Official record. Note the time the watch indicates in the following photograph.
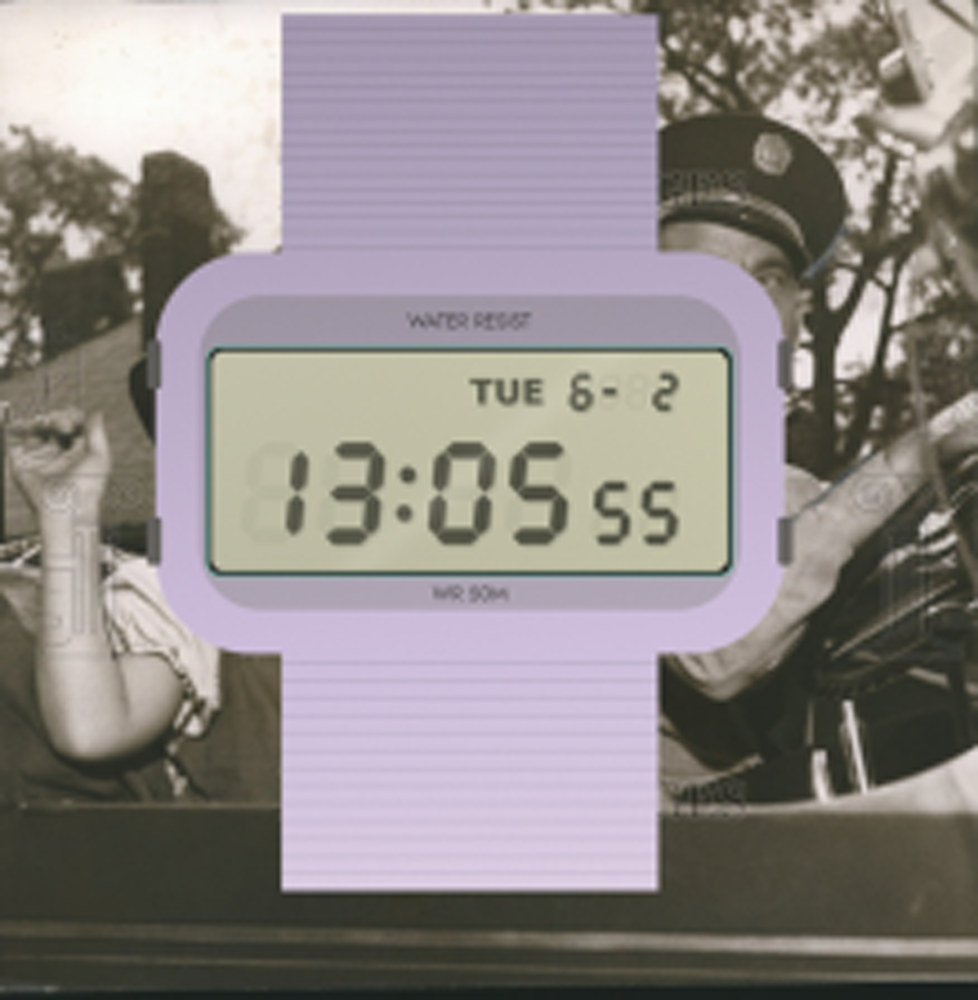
13:05:55
